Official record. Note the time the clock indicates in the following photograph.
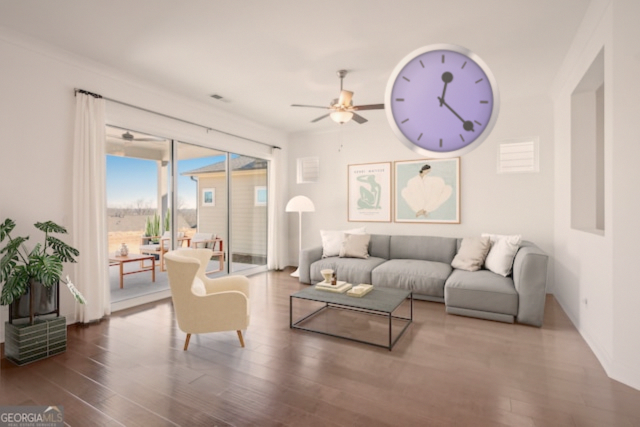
12:22
